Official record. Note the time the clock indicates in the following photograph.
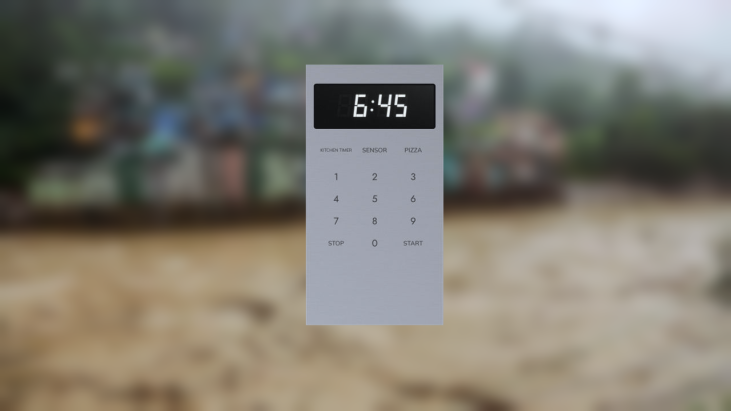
6:45
